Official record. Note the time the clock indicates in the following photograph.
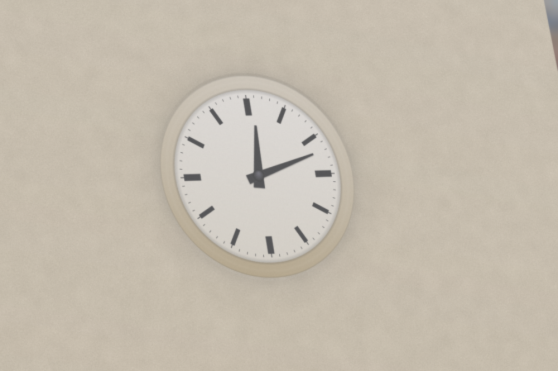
12:12
